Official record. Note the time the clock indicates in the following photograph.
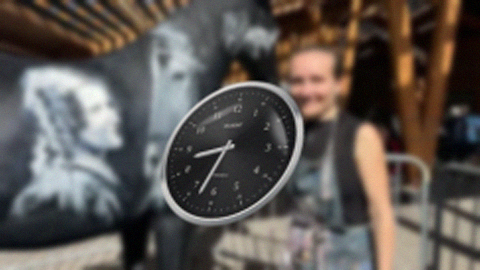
8:33
